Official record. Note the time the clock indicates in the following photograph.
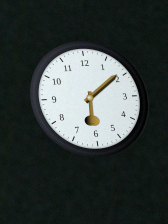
6:09
